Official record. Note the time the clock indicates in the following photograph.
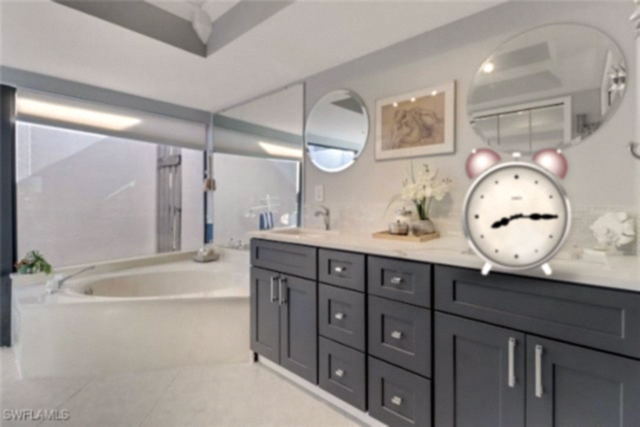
8:15
